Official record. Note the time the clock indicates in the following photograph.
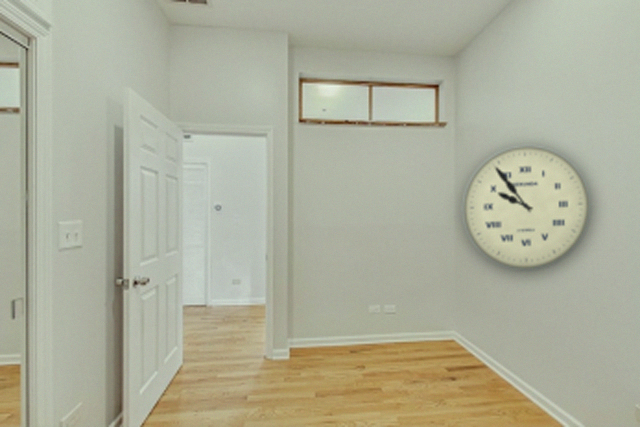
9:54
